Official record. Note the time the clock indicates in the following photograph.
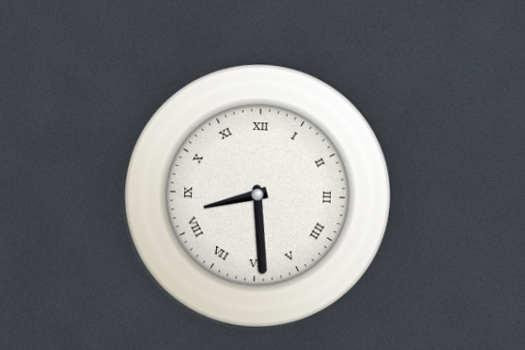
8:29
